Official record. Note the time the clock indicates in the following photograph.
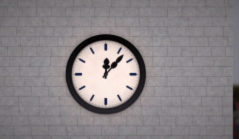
12:07
